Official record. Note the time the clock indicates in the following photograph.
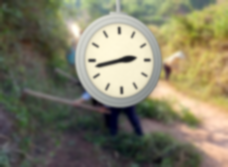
2:43
